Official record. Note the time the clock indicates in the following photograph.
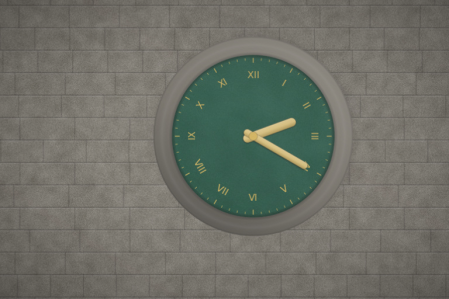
2:20
